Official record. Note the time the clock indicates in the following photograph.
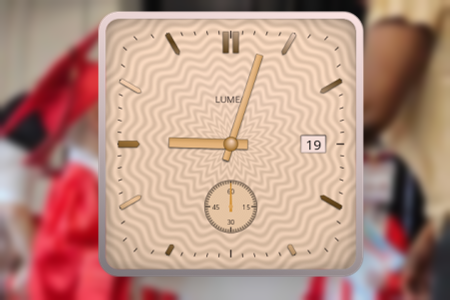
9:03
